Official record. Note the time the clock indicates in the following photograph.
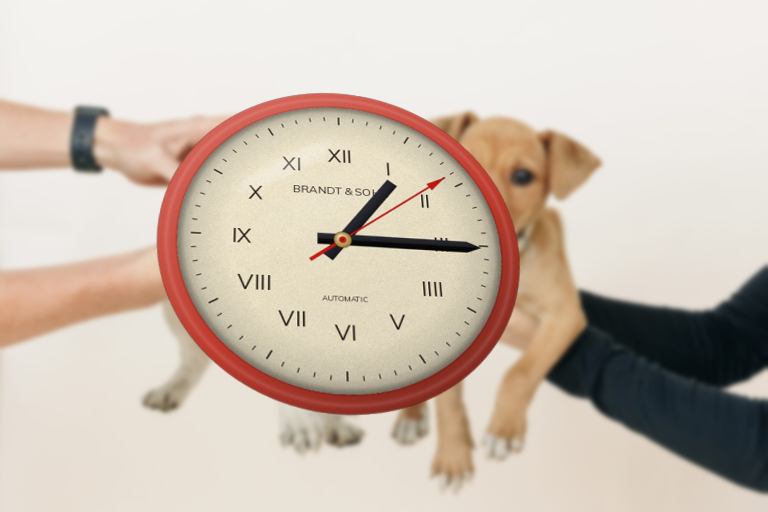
1:15:09
